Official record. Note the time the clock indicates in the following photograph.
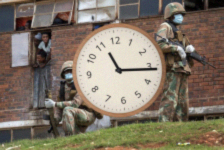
11:16
